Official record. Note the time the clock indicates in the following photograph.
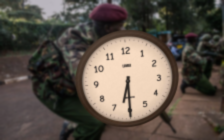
6:30
